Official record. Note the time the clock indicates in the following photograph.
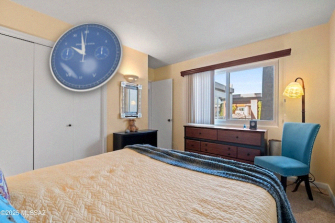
9:58
